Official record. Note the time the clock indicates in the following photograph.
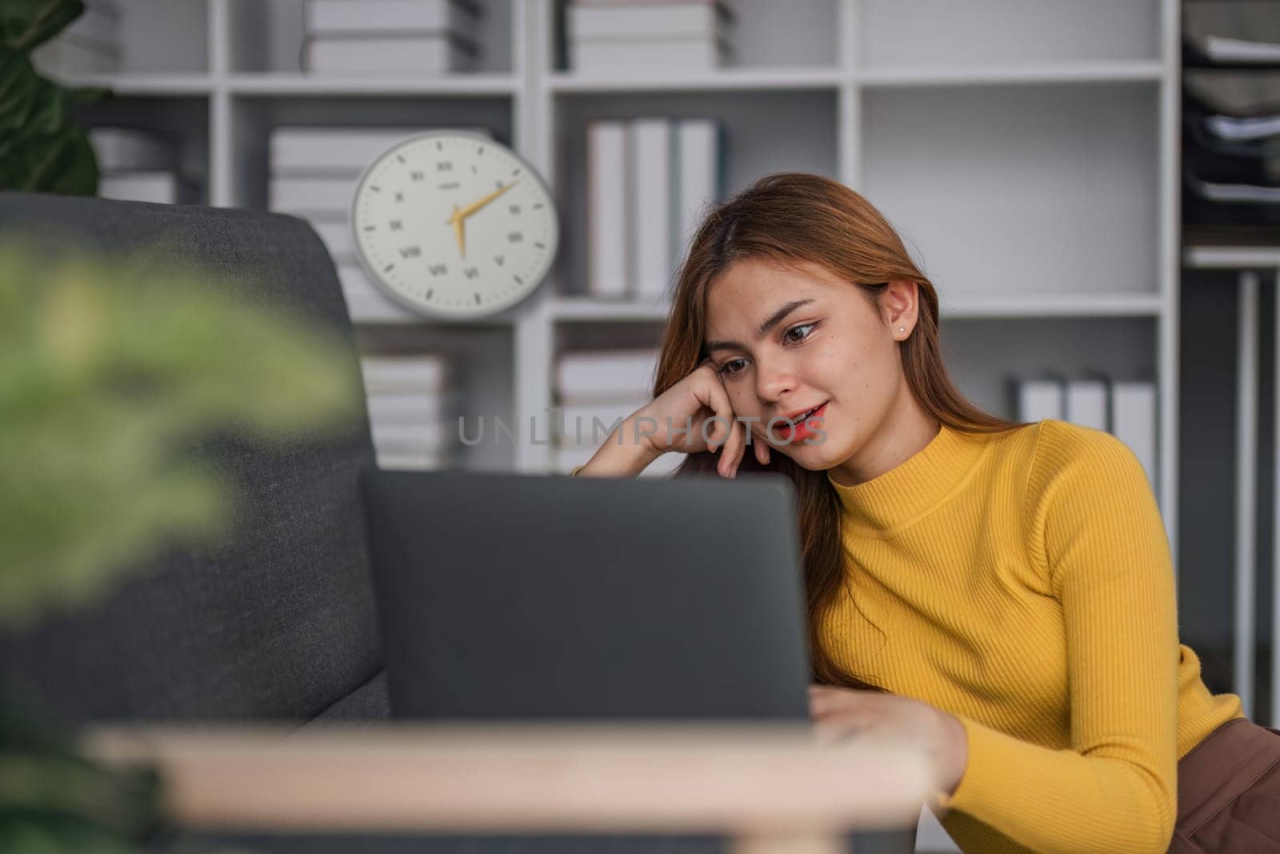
6:11
